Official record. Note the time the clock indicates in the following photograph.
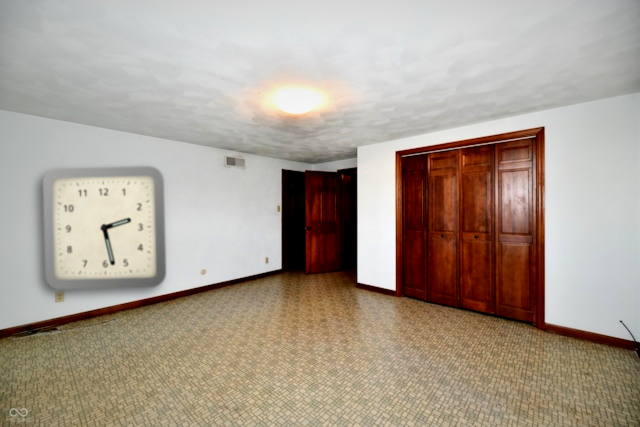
2:28
